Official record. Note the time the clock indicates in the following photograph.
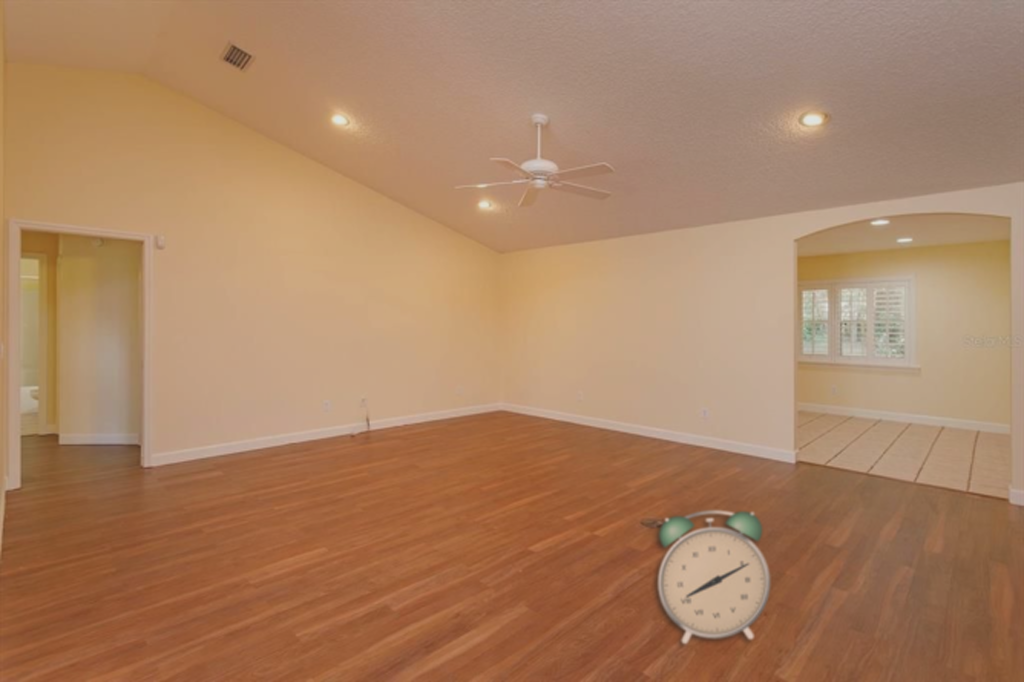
8:11
